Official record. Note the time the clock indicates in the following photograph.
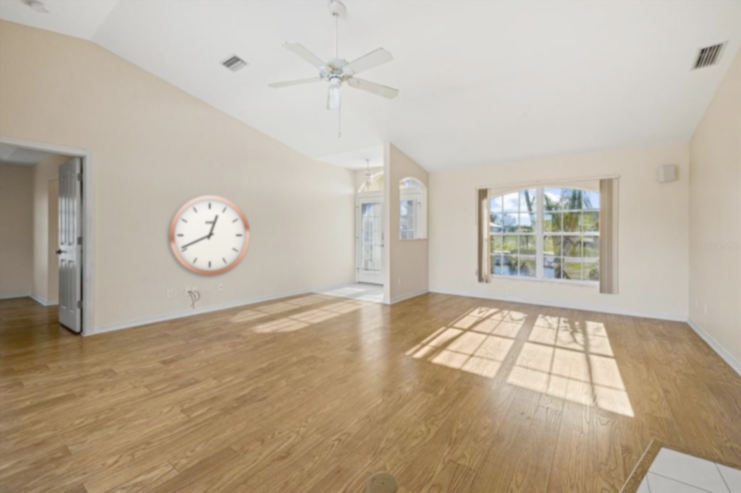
12:41
